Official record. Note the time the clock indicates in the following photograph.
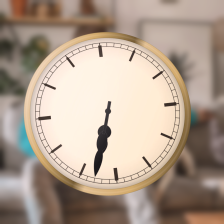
6:33
